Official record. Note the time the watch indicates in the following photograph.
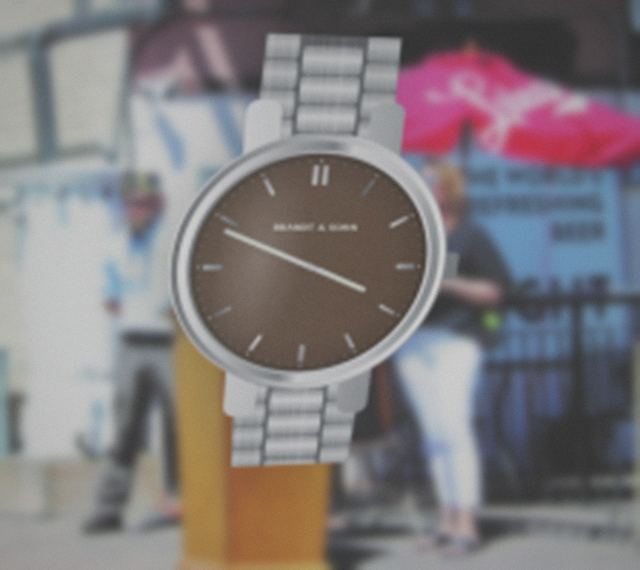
3:49
